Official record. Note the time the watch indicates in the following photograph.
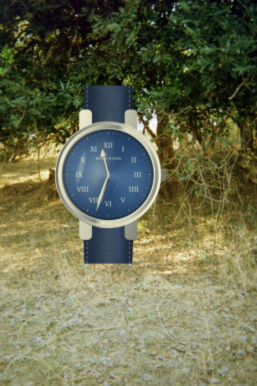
11:33
